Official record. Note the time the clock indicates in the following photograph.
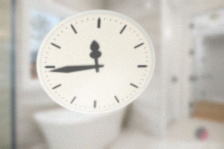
11:44
